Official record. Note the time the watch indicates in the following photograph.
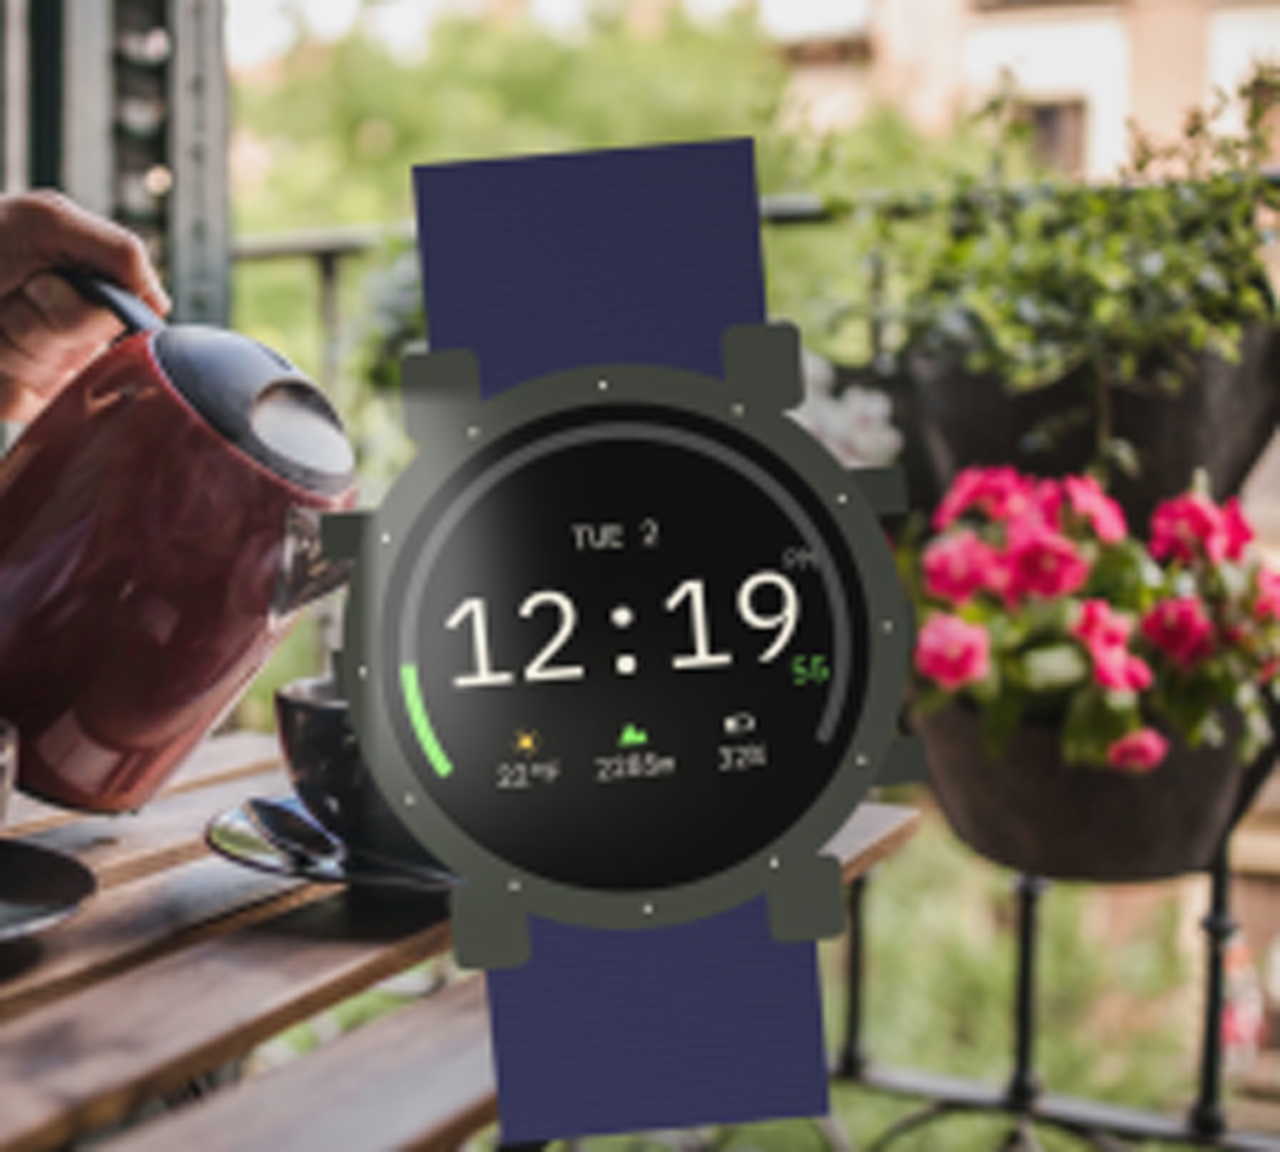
12:19
